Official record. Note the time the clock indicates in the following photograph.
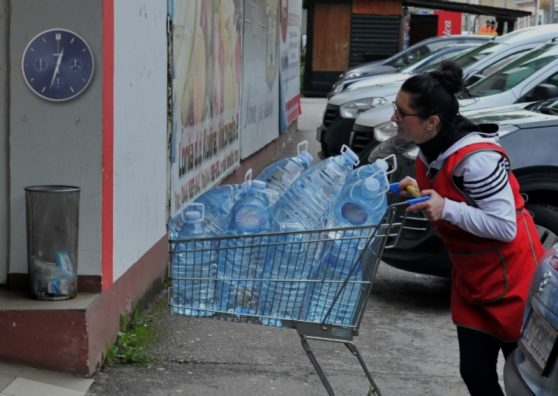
12:33
